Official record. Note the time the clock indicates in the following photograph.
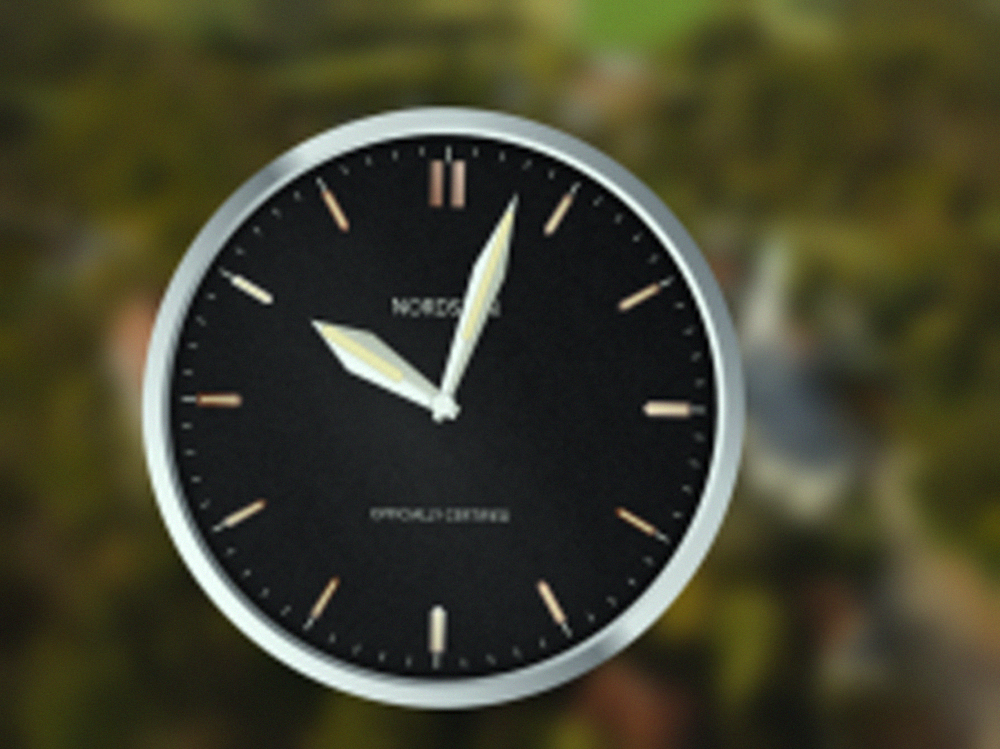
10:03
